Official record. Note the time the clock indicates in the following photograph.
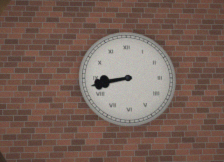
8:43
